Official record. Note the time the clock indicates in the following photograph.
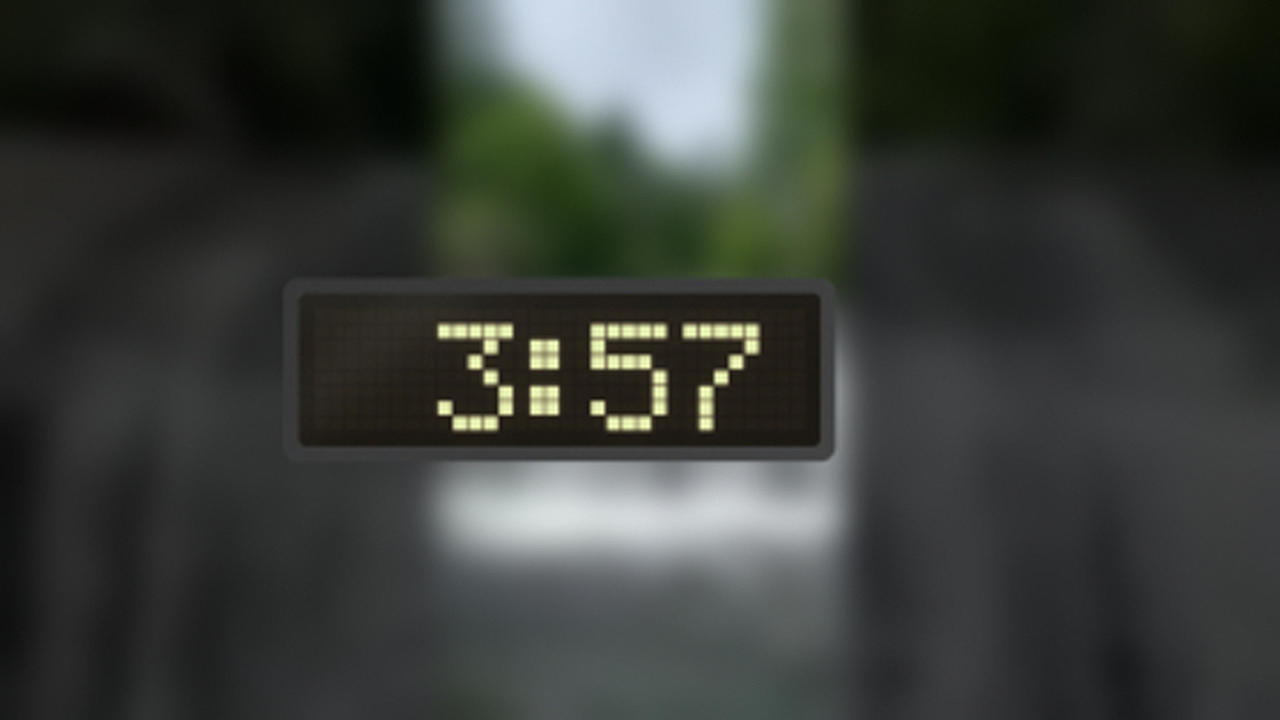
3:57
